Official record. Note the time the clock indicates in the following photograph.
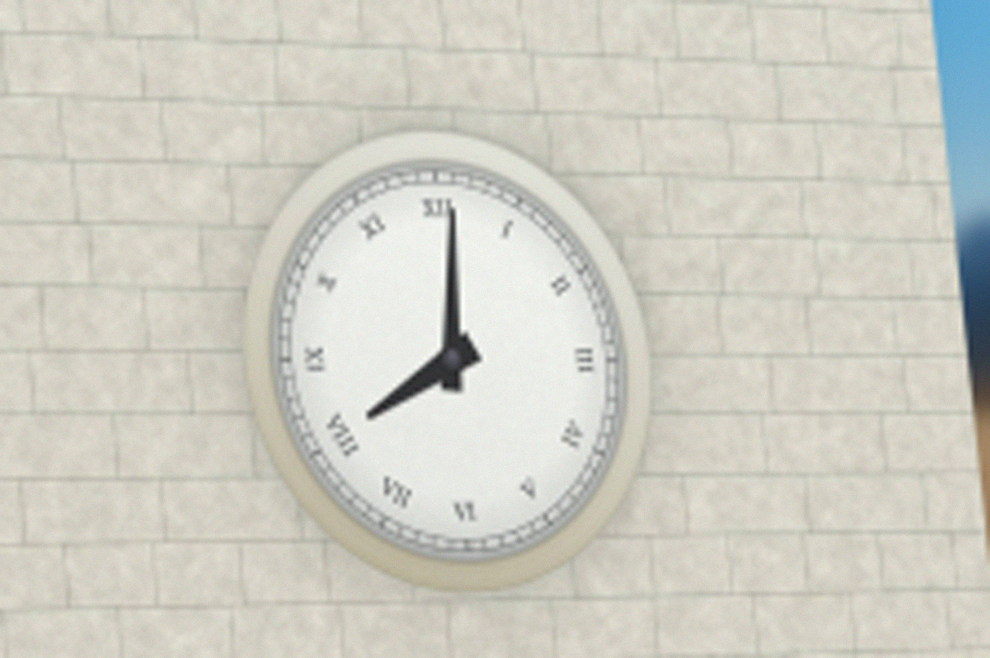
8:01
